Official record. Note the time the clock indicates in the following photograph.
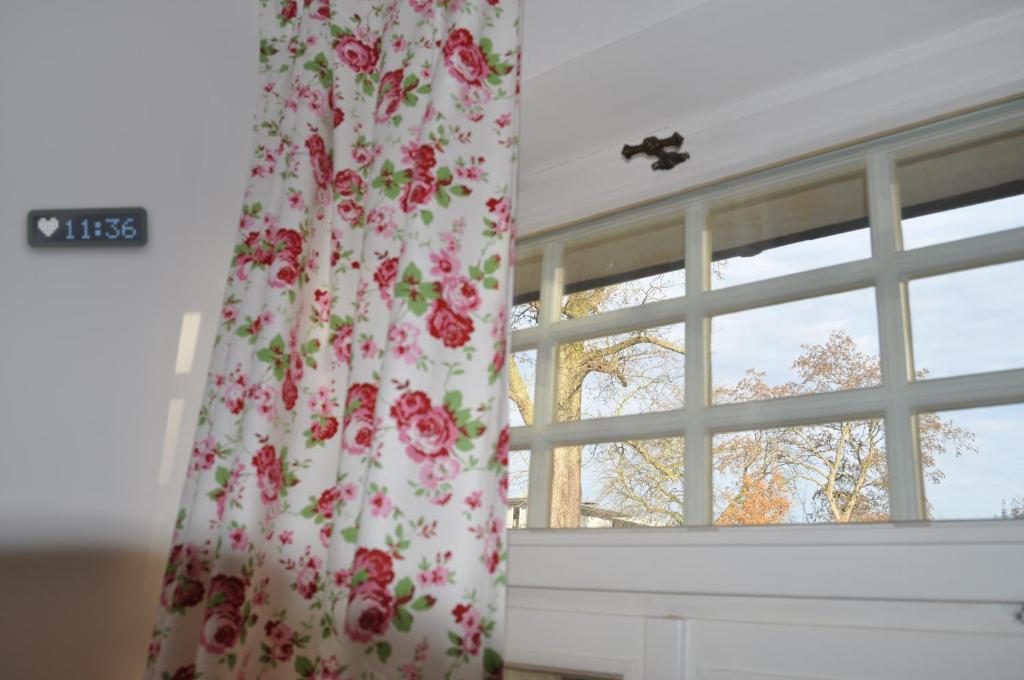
11:36
